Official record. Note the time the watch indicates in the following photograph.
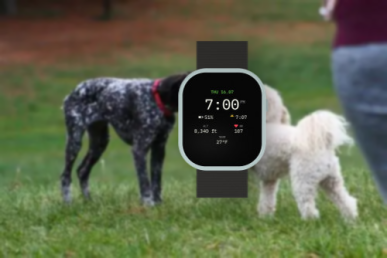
7:00
